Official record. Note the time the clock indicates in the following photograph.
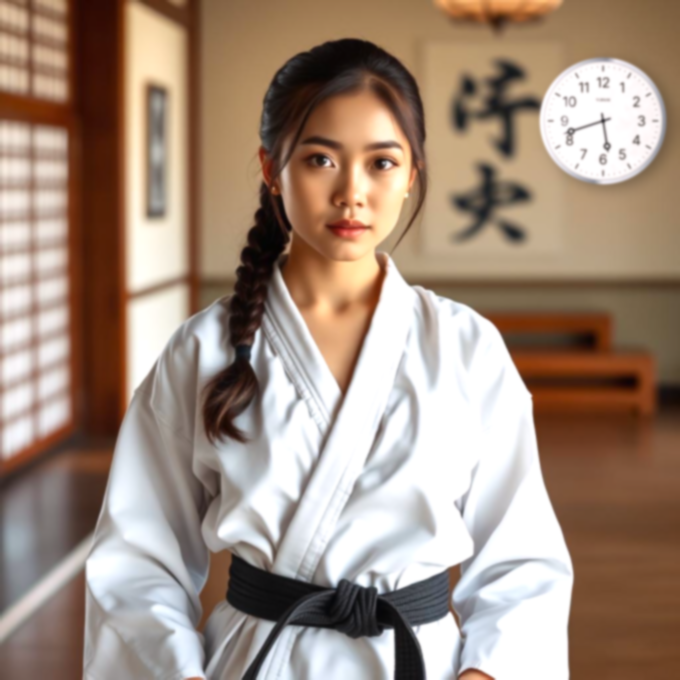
5:42
